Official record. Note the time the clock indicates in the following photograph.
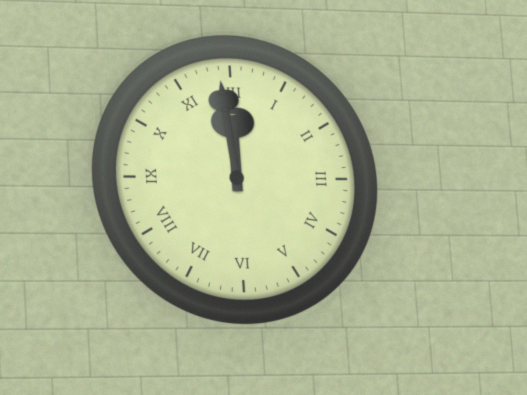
11:59
